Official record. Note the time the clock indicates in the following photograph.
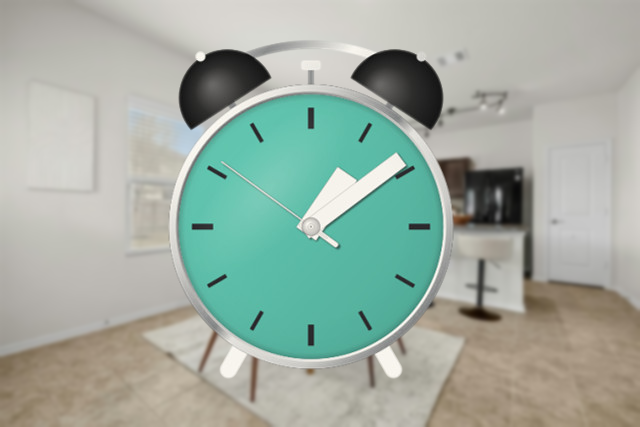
1:08:51
